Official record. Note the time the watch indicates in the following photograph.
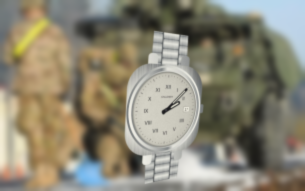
2:08
